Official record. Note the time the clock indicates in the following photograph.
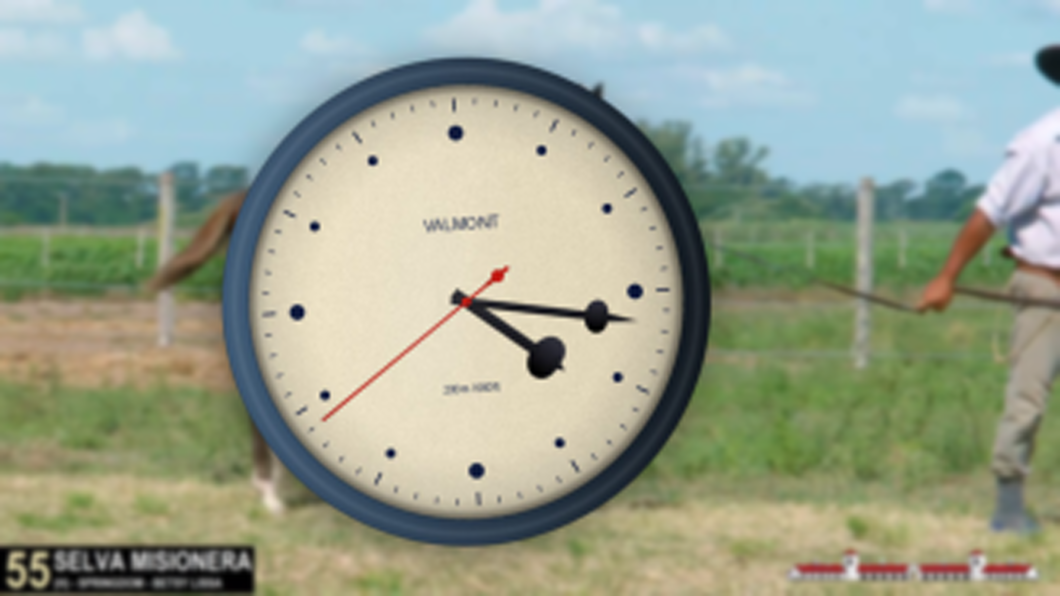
4:16:39
